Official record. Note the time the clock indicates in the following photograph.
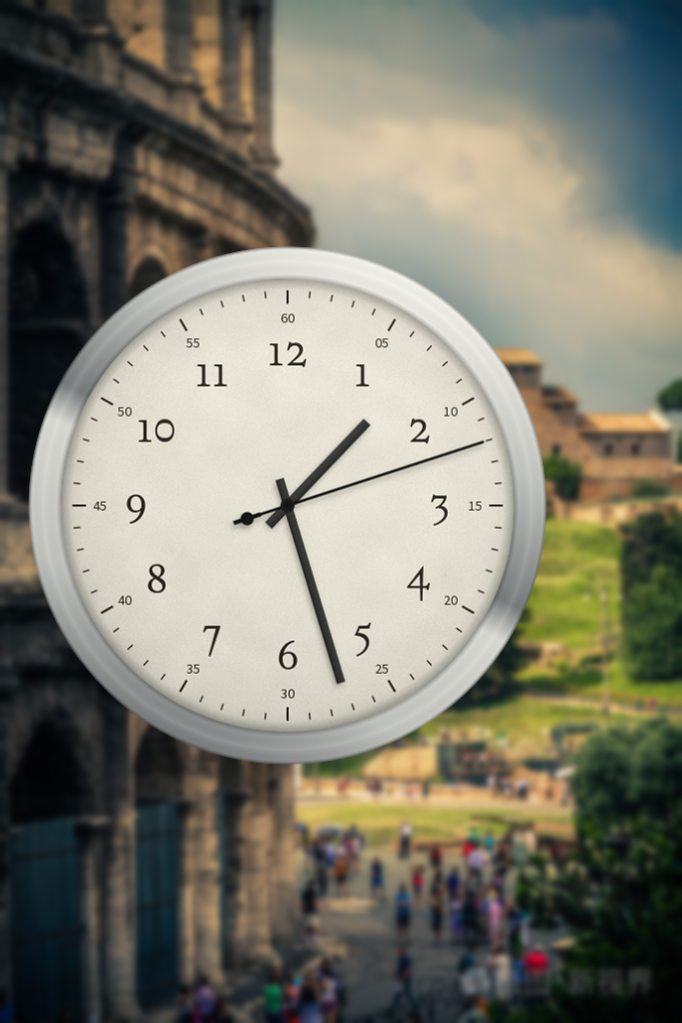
1:27:12
